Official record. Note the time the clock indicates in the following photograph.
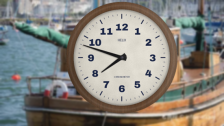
7:48
